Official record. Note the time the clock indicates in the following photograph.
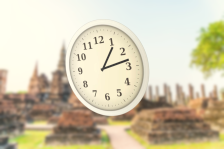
1:13
